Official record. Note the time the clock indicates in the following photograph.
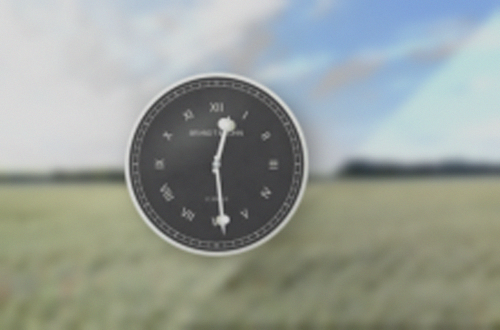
12:29
